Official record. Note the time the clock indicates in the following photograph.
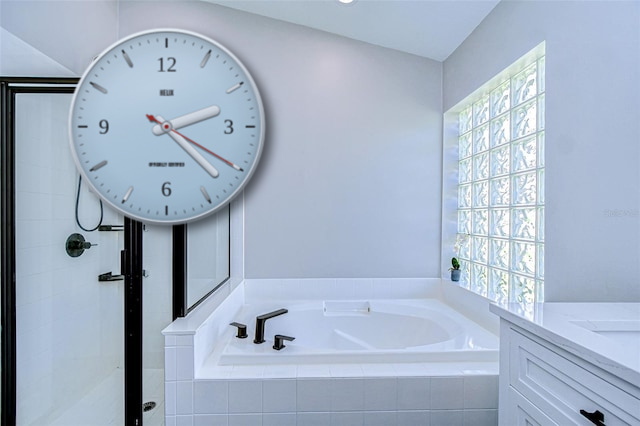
2:22:20
